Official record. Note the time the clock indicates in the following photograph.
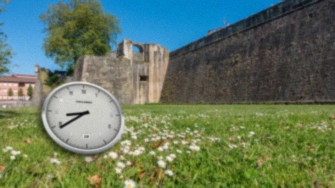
8:39
